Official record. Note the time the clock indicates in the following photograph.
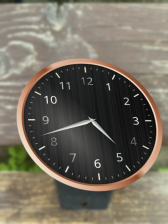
4:42
